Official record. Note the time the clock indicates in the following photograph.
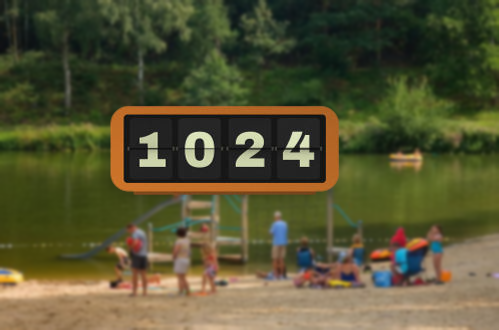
10:24
